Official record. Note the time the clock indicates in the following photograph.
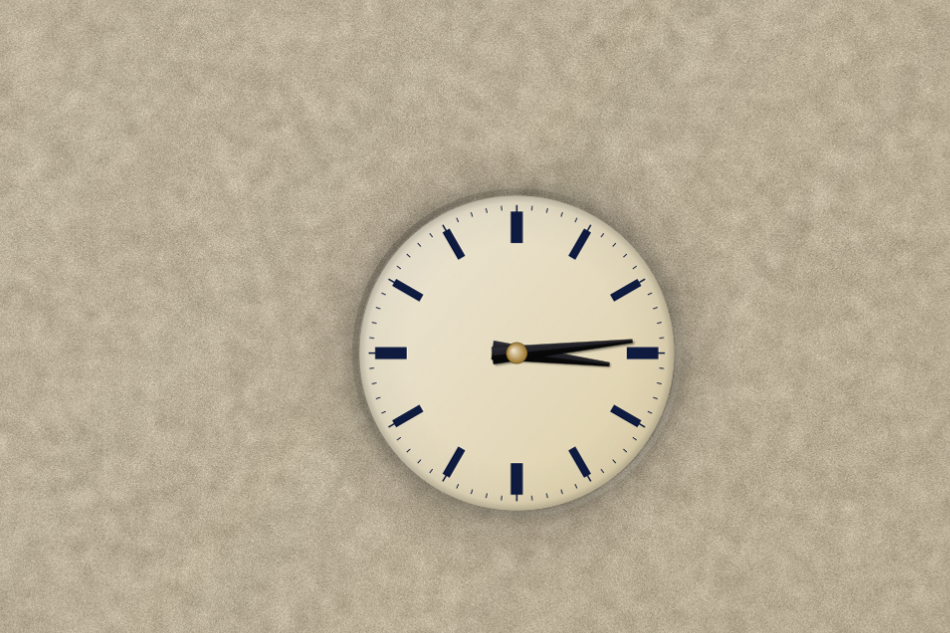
3:14
